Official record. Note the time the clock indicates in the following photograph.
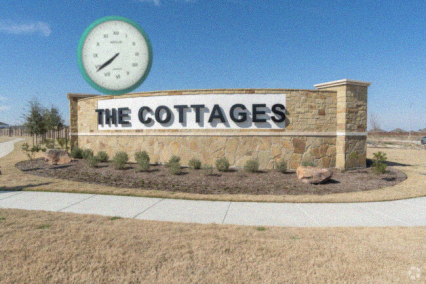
7:39
